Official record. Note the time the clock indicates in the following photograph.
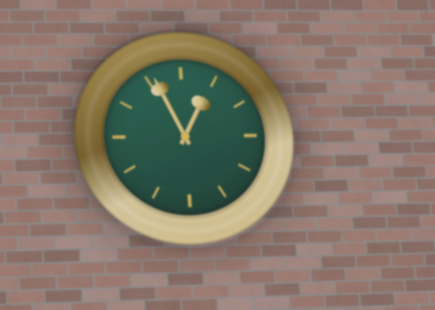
12:56
